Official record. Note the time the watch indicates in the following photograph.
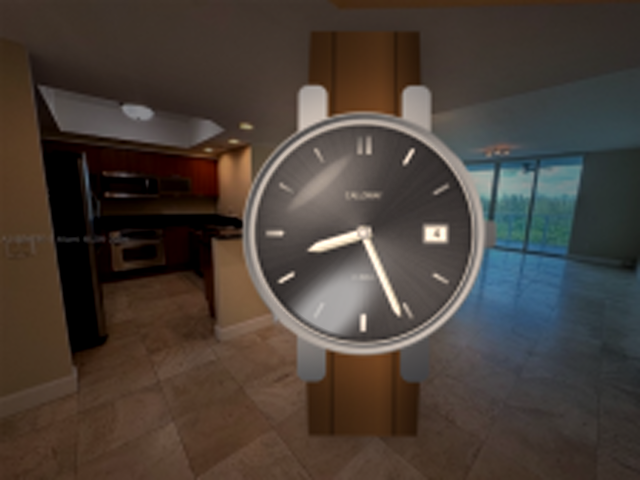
8:26
